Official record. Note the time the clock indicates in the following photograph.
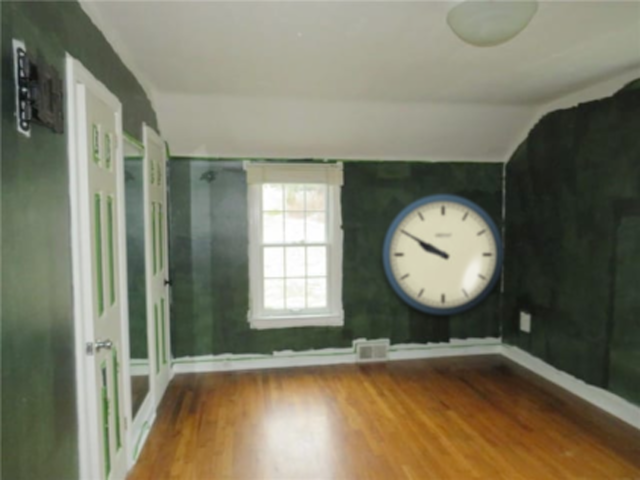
9:50
